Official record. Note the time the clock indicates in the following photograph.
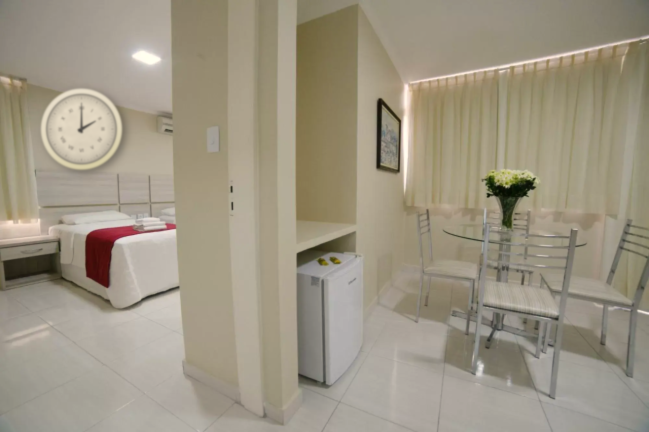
2:00
